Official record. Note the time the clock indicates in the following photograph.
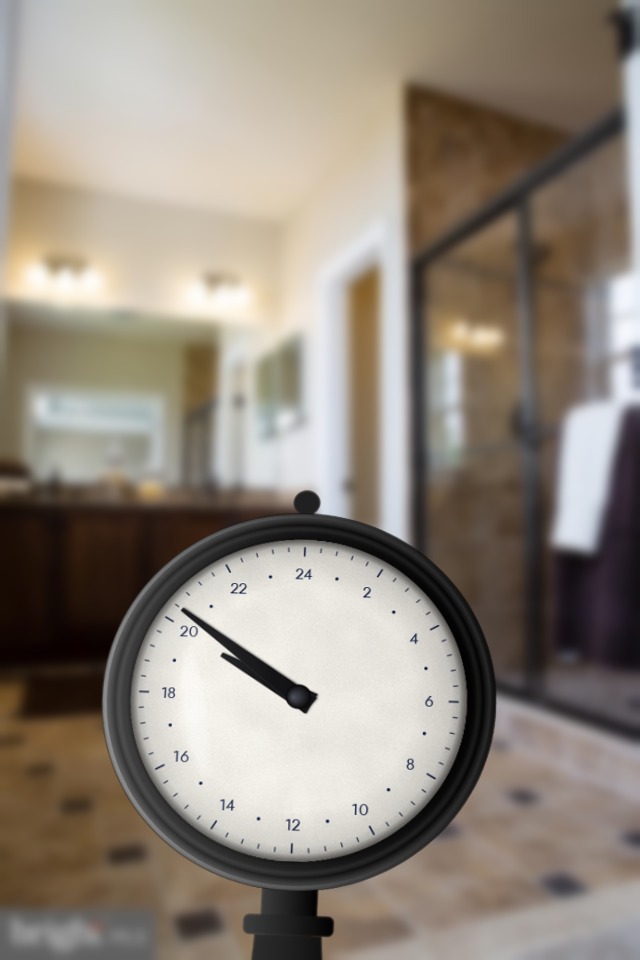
19:51
